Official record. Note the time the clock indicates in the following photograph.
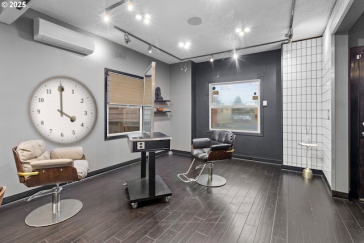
4:00
